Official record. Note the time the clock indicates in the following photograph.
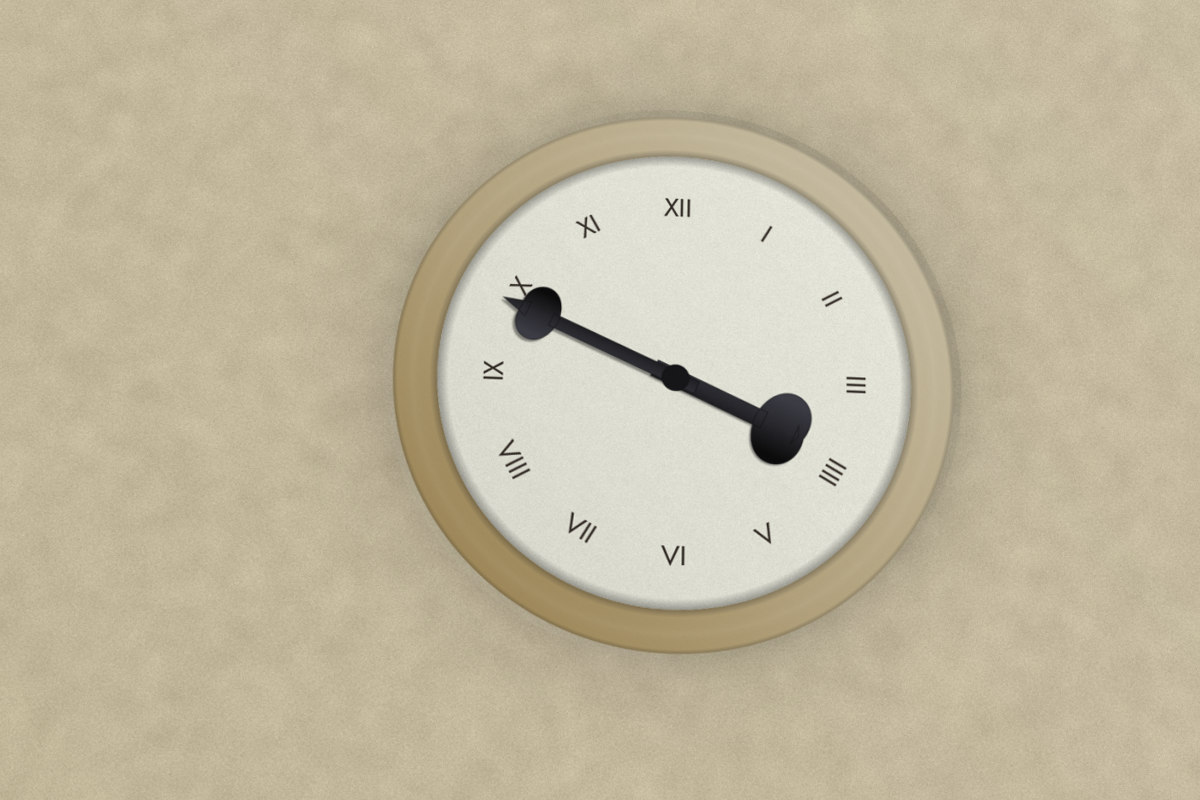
3:49
